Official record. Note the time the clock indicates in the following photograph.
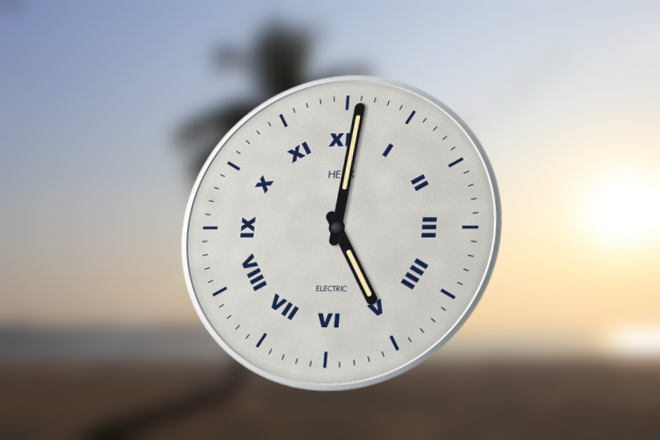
5:01
